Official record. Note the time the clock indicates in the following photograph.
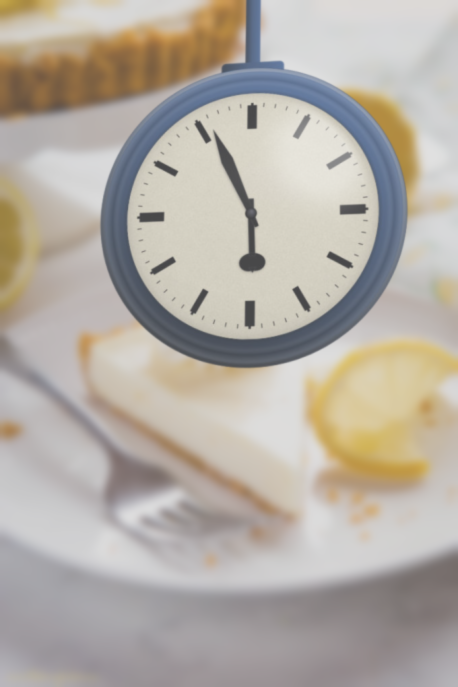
5:56
